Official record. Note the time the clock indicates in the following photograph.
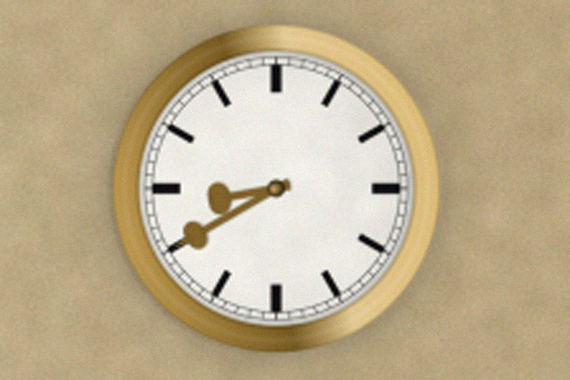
8:40
